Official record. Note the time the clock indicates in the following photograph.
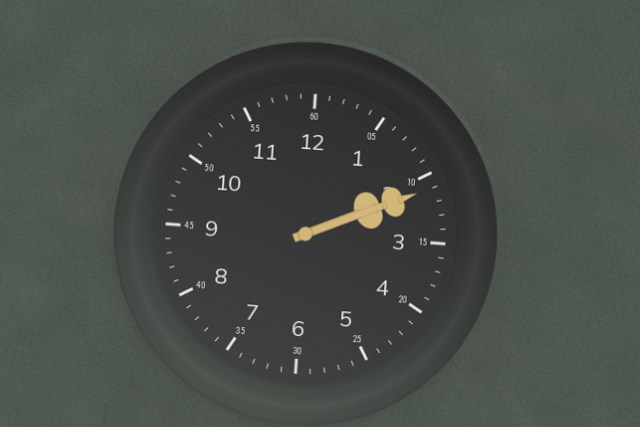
2:11
